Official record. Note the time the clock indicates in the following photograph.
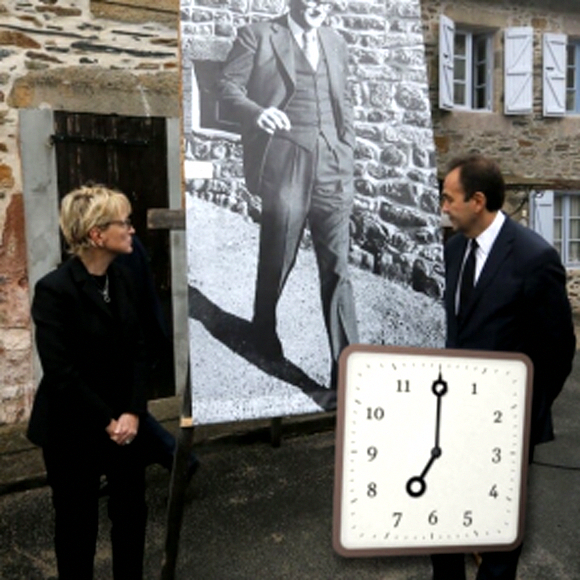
7:00
